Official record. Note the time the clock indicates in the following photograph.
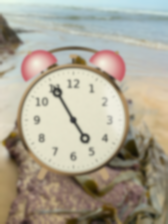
4:55
